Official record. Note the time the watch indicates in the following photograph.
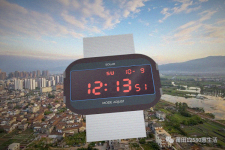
12:13:51
